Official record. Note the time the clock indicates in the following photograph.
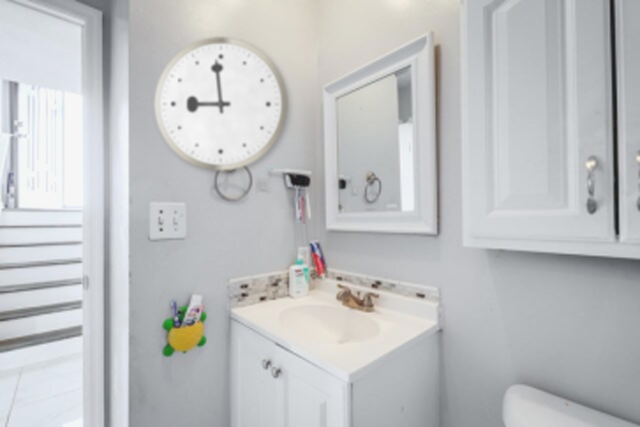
8:59
